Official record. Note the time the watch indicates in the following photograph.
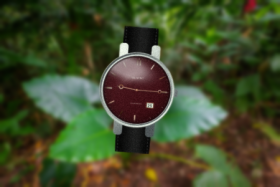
9:15
